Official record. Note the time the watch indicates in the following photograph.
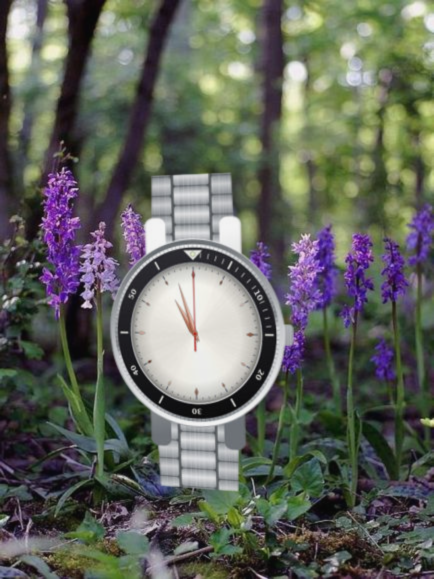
10:57:00
